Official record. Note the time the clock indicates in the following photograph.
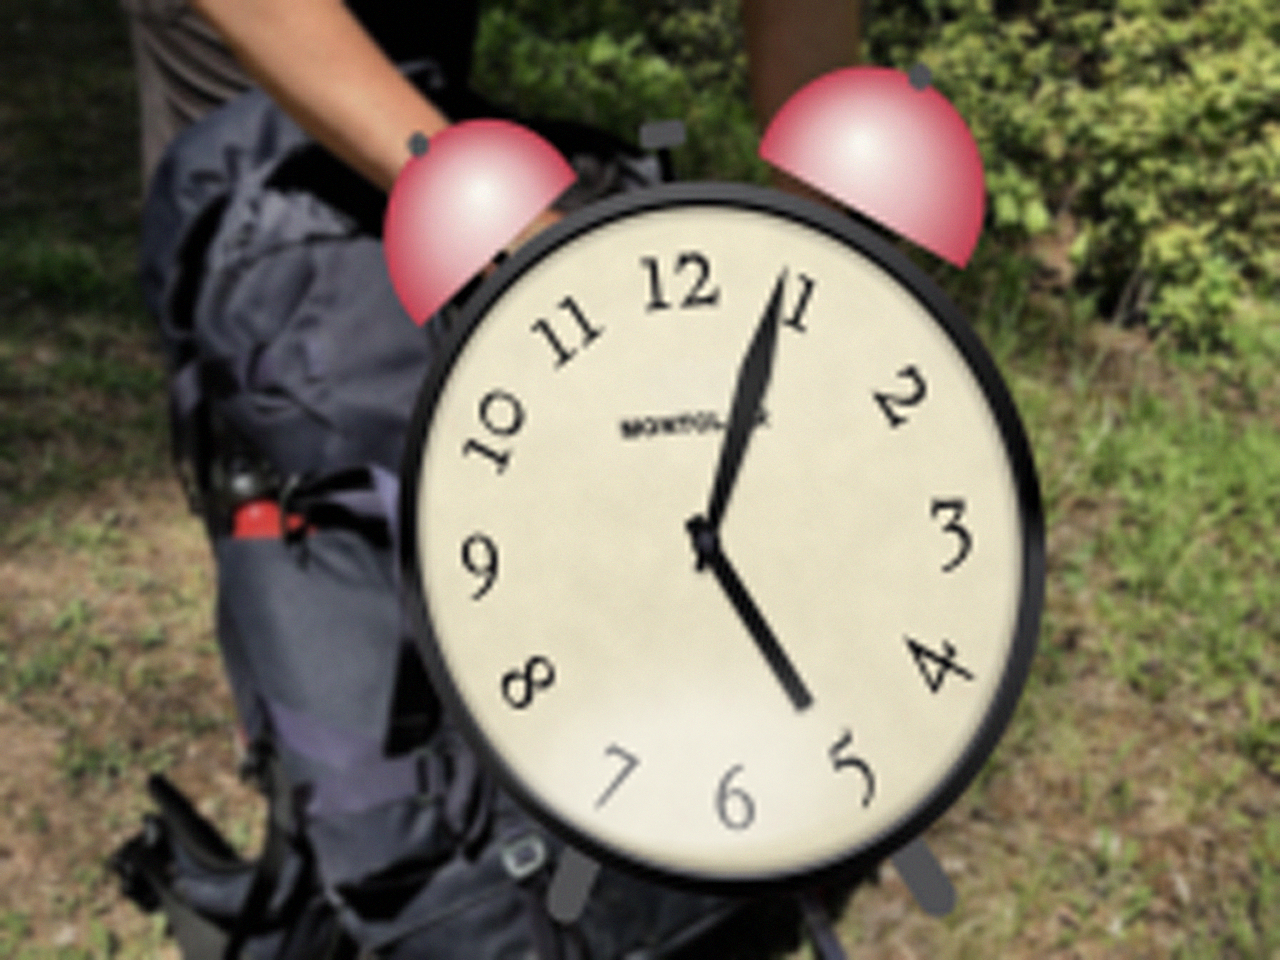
5:04
